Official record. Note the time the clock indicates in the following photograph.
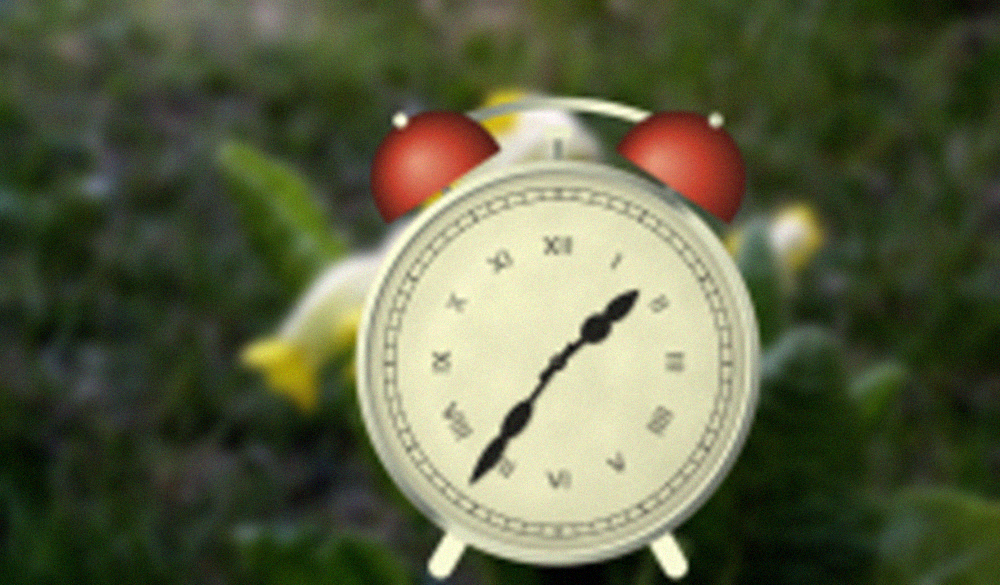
1:36
